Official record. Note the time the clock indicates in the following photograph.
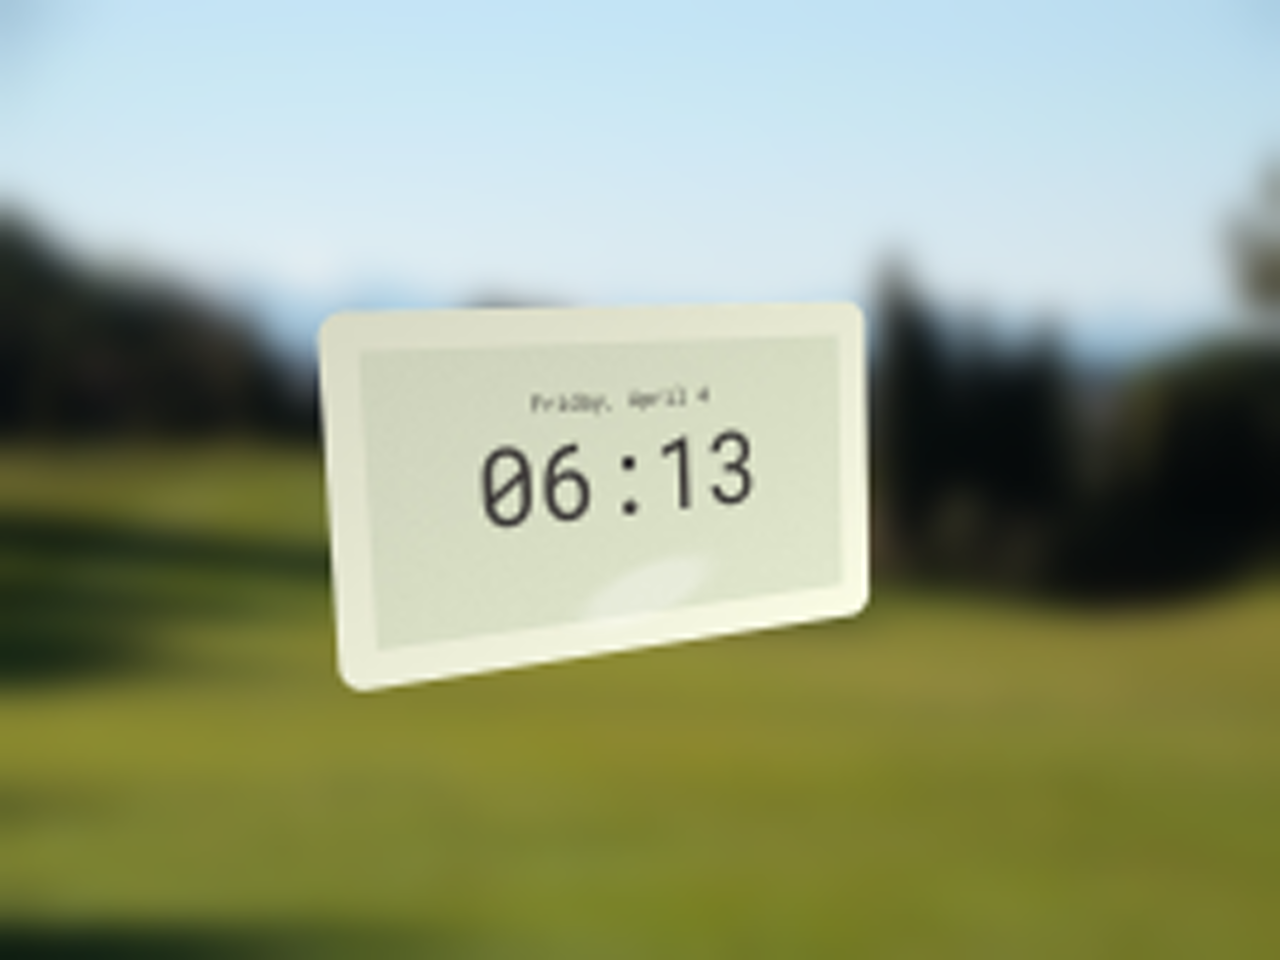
6:13
